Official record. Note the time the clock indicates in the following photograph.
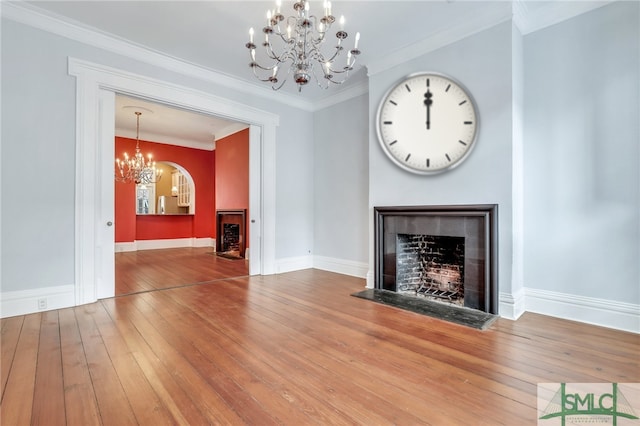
12:00
